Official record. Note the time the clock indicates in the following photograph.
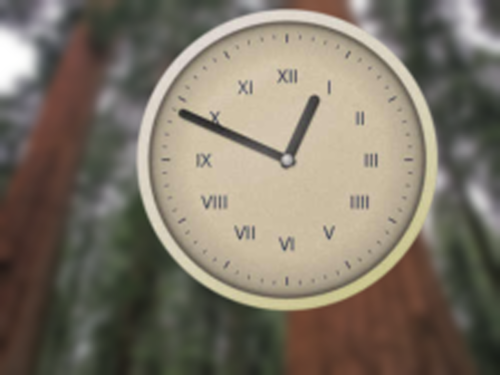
12:49
